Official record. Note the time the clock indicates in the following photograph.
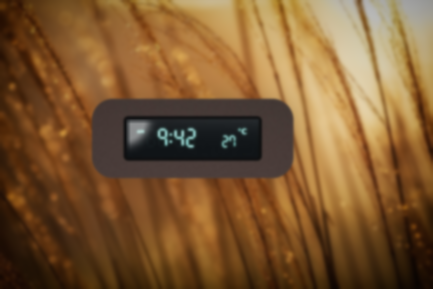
9:42
